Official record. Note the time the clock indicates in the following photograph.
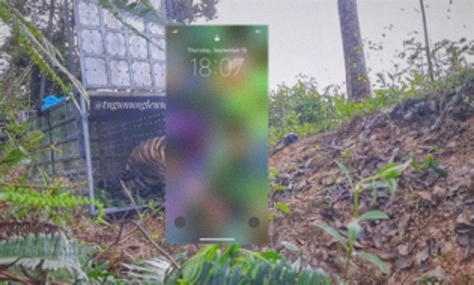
18:07
